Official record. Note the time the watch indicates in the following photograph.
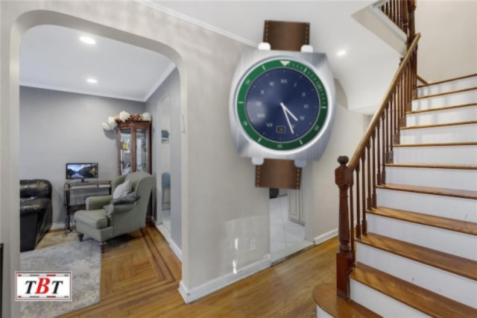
4:26
